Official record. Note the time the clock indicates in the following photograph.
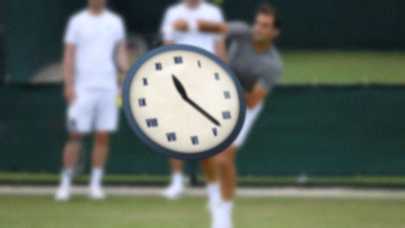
11:23
